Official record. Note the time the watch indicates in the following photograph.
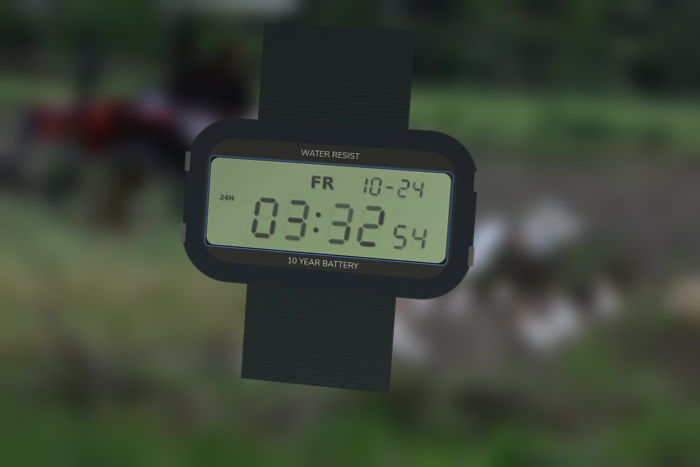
3:32:54
